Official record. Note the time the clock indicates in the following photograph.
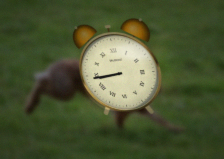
8:44
